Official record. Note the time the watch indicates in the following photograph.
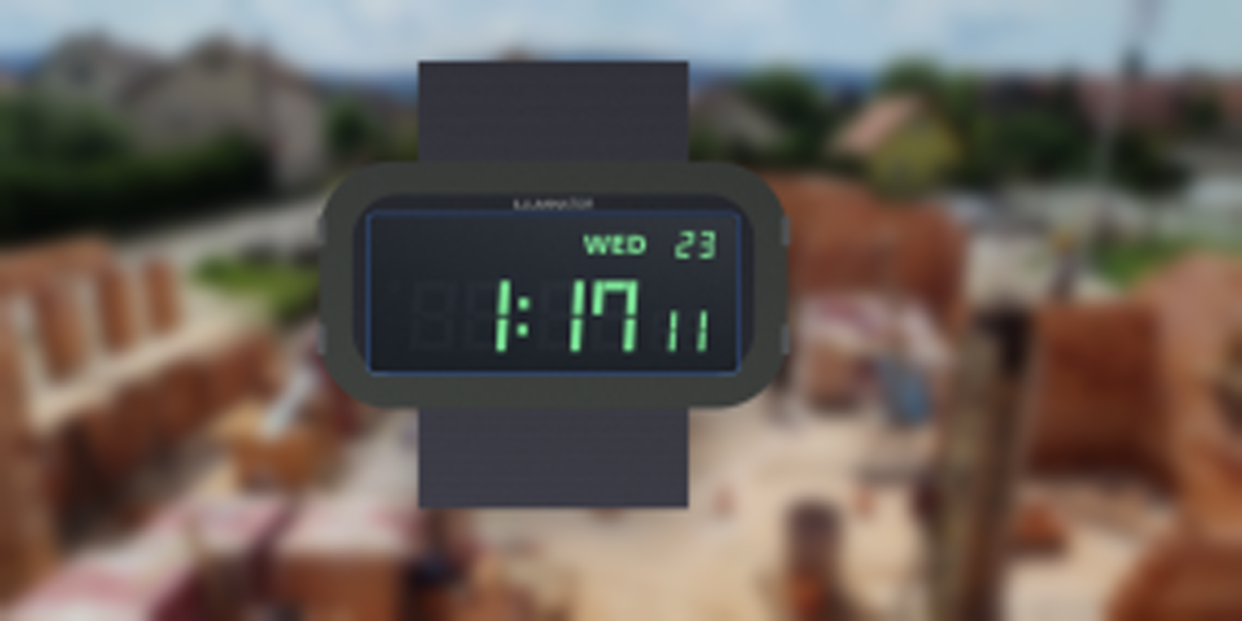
1:17:11
